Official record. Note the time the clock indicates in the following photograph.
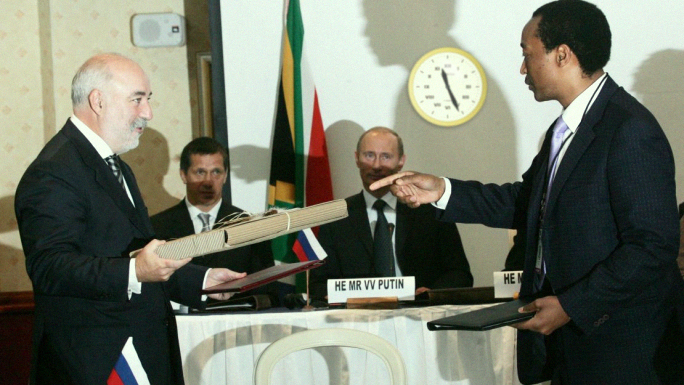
11:26
